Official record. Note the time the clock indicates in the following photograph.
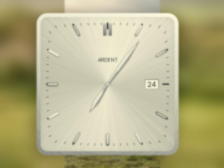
7:06
